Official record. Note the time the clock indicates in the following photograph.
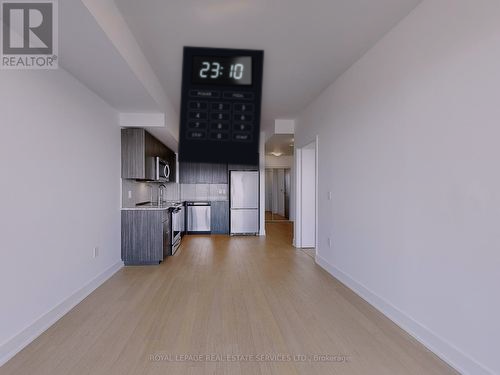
23:10
